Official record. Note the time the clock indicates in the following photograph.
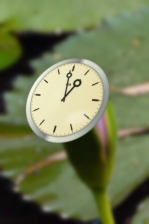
12:59
